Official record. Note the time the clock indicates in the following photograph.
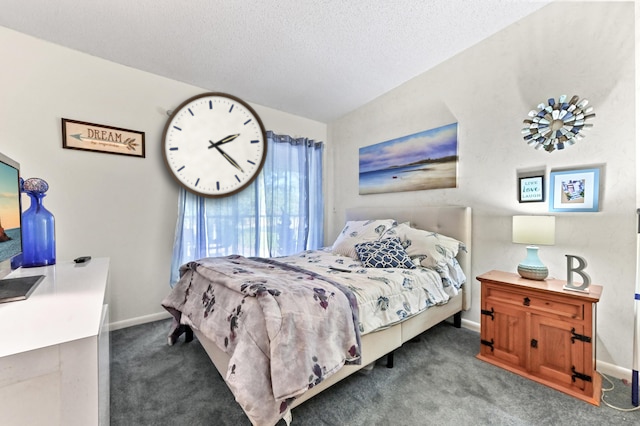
2:23
